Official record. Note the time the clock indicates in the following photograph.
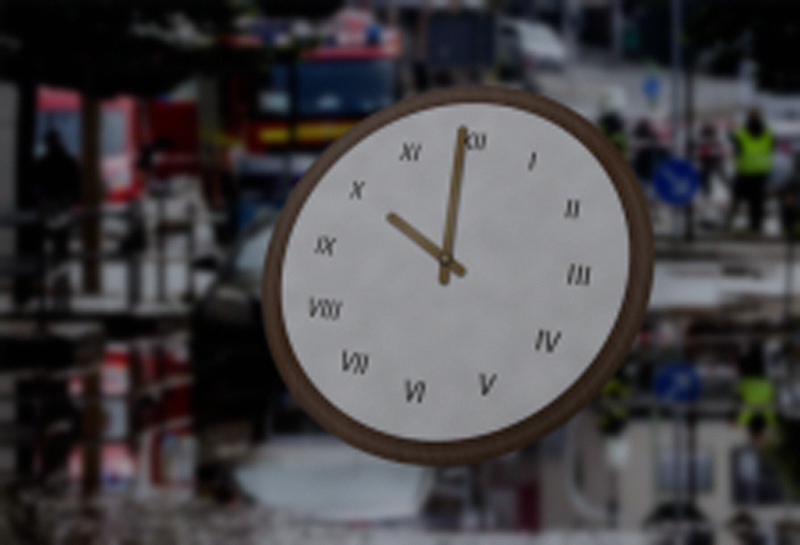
9:59
